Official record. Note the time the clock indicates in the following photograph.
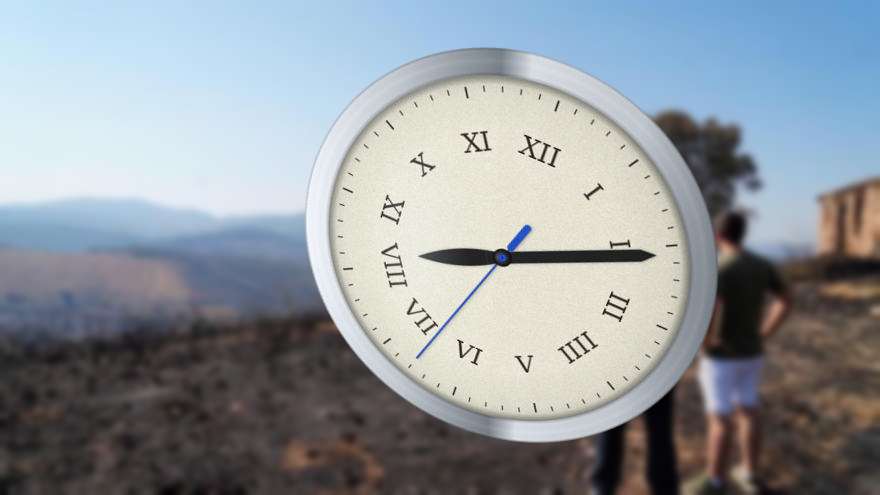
8:10:33
